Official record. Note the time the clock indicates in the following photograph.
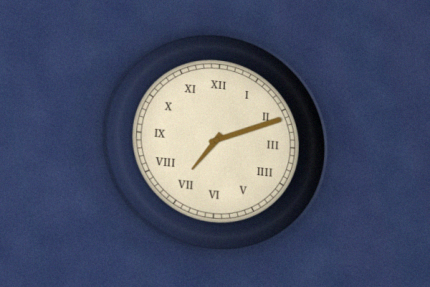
7:11
